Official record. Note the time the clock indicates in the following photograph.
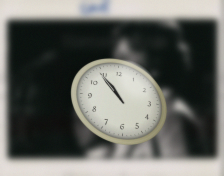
10:54
